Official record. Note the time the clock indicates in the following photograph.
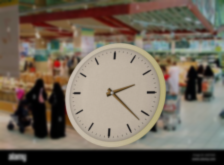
2:22
